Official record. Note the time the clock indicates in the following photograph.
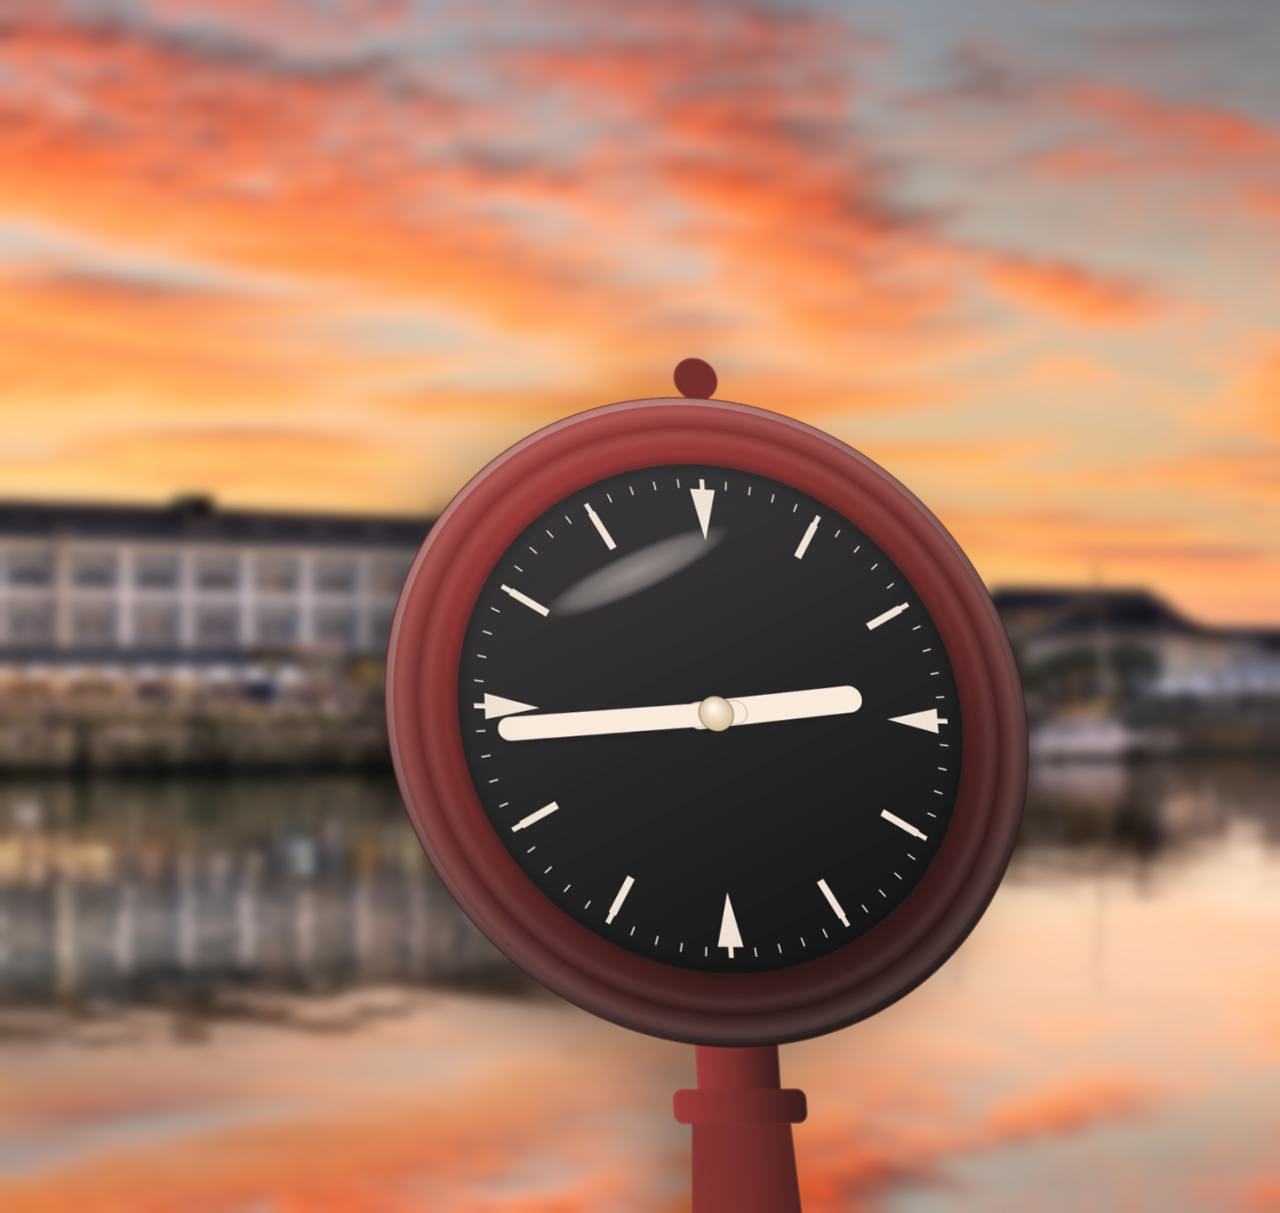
2:44
